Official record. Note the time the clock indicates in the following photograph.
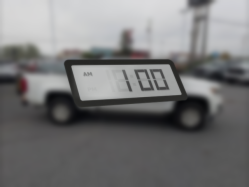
1:00
